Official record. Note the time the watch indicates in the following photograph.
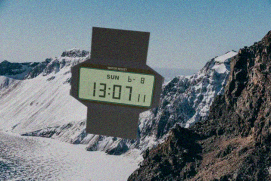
13:07:11
